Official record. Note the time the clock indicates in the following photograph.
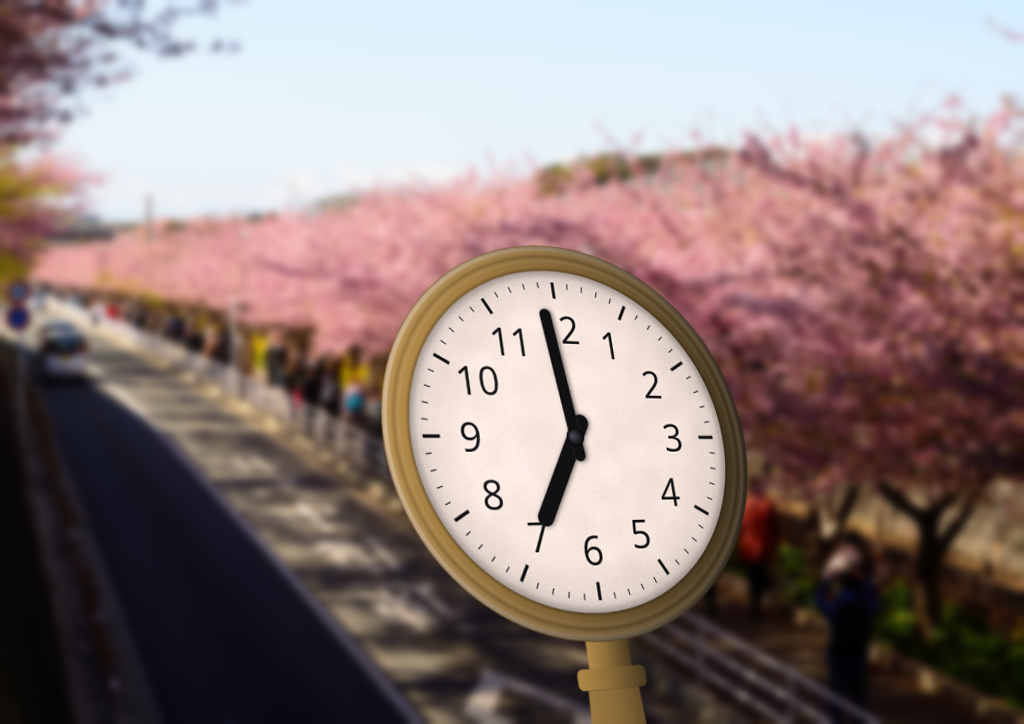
6:59
